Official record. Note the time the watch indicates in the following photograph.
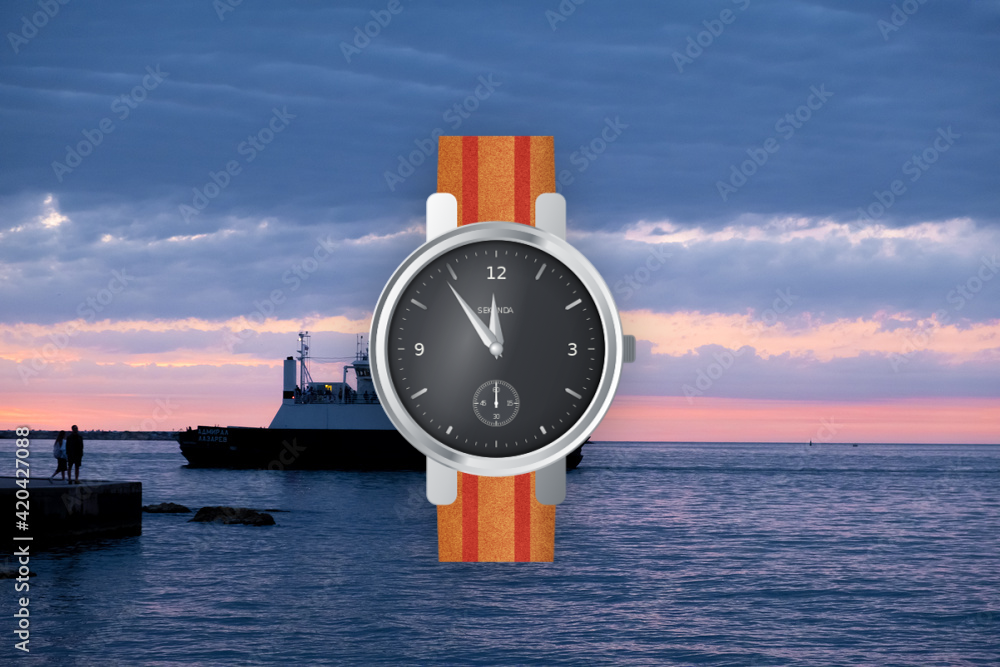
11:54
